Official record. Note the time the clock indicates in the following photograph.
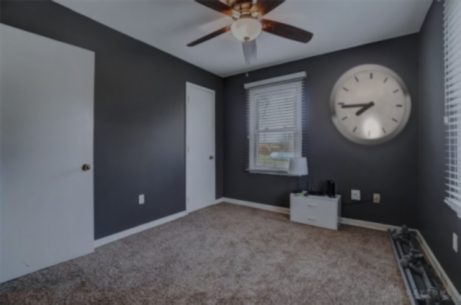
7:44
